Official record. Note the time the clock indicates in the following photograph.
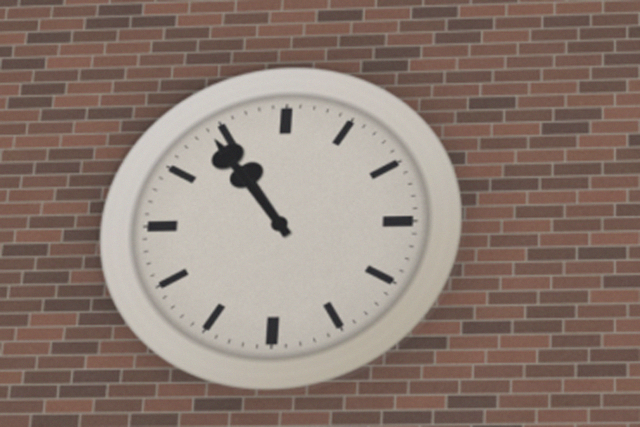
10:54
